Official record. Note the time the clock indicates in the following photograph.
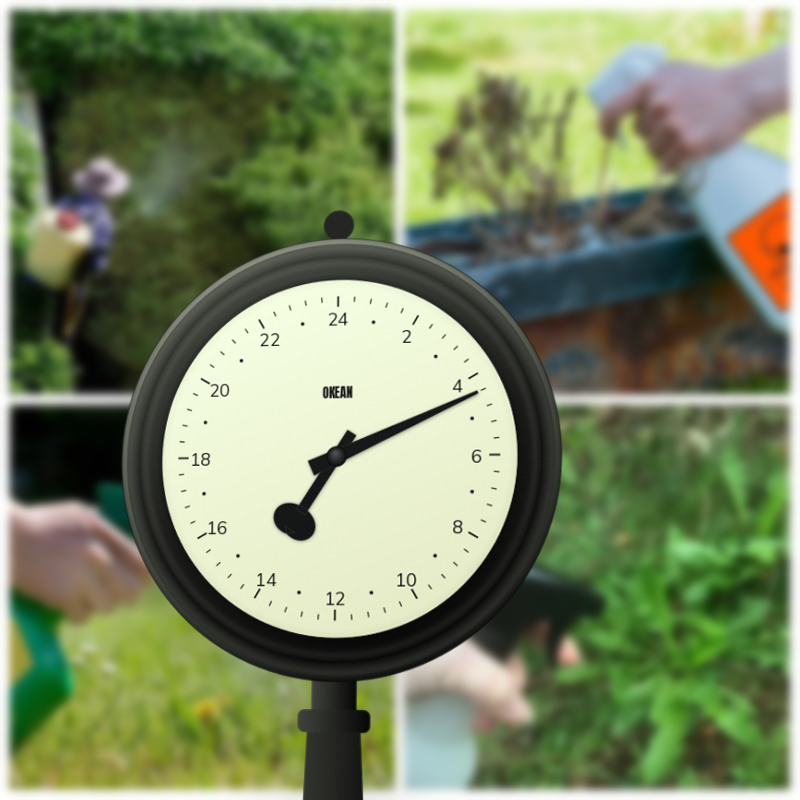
14:11
